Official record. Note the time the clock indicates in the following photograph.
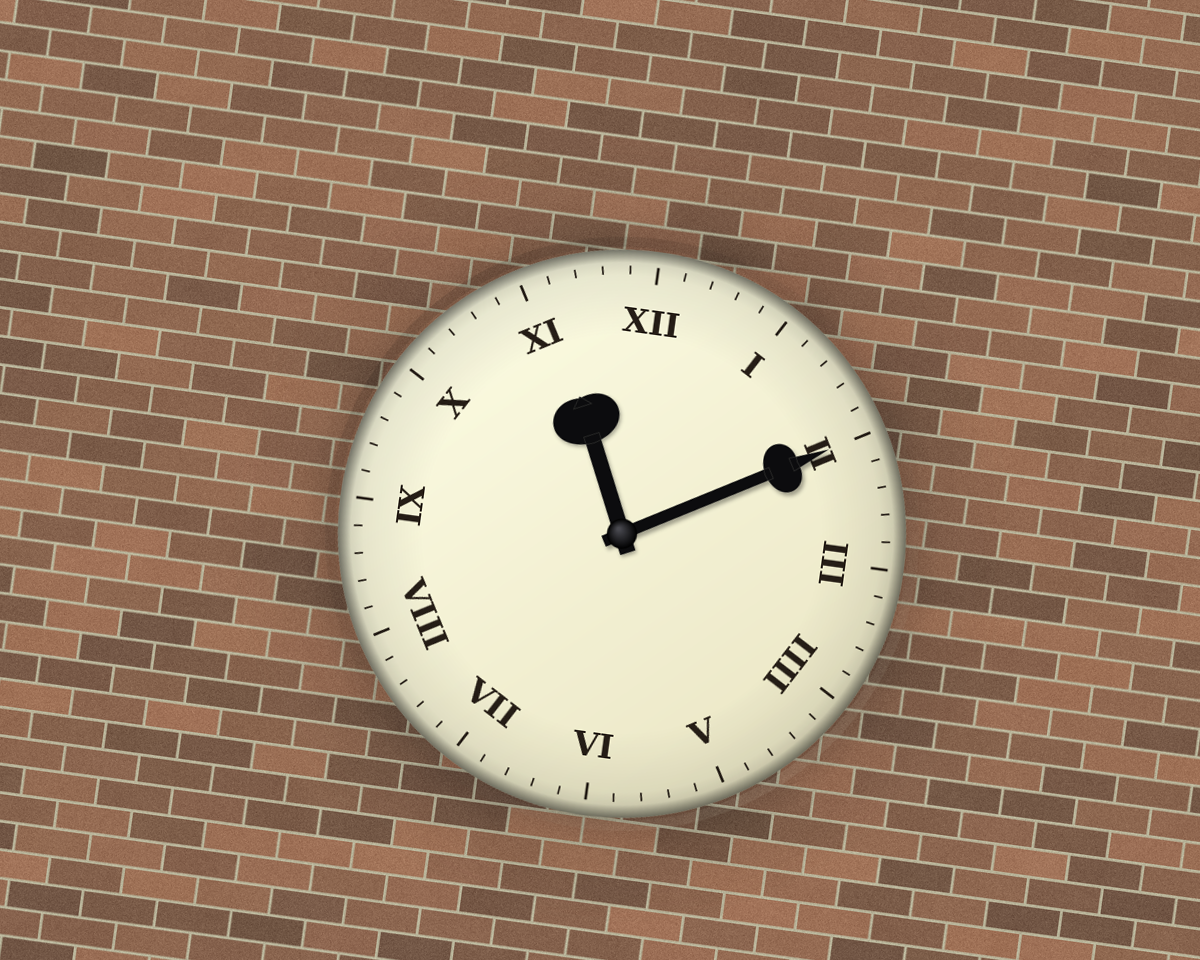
11:10
